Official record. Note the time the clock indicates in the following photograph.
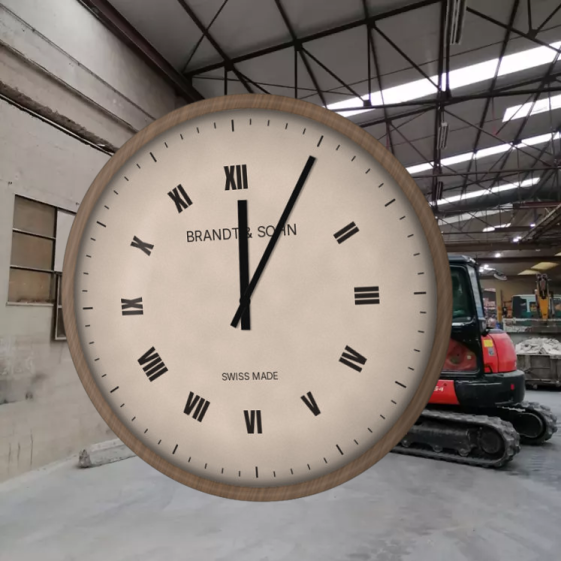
12:05
